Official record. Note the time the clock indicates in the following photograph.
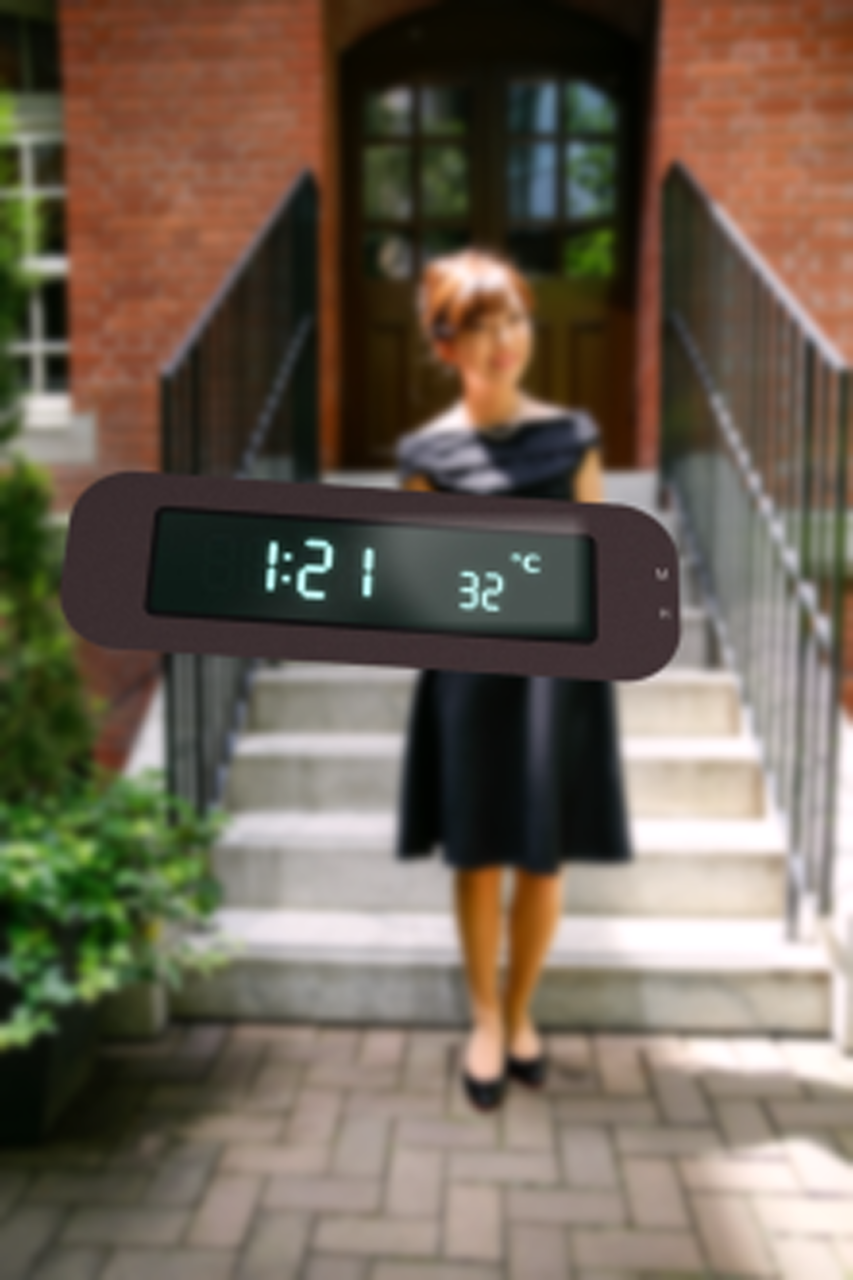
1:21
